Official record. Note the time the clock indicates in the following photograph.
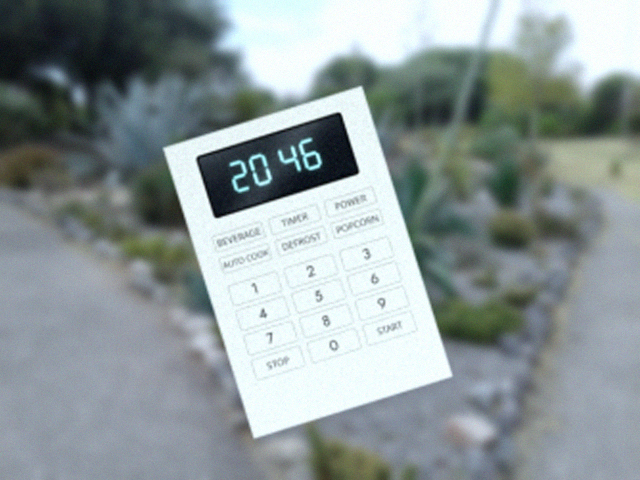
20:46
